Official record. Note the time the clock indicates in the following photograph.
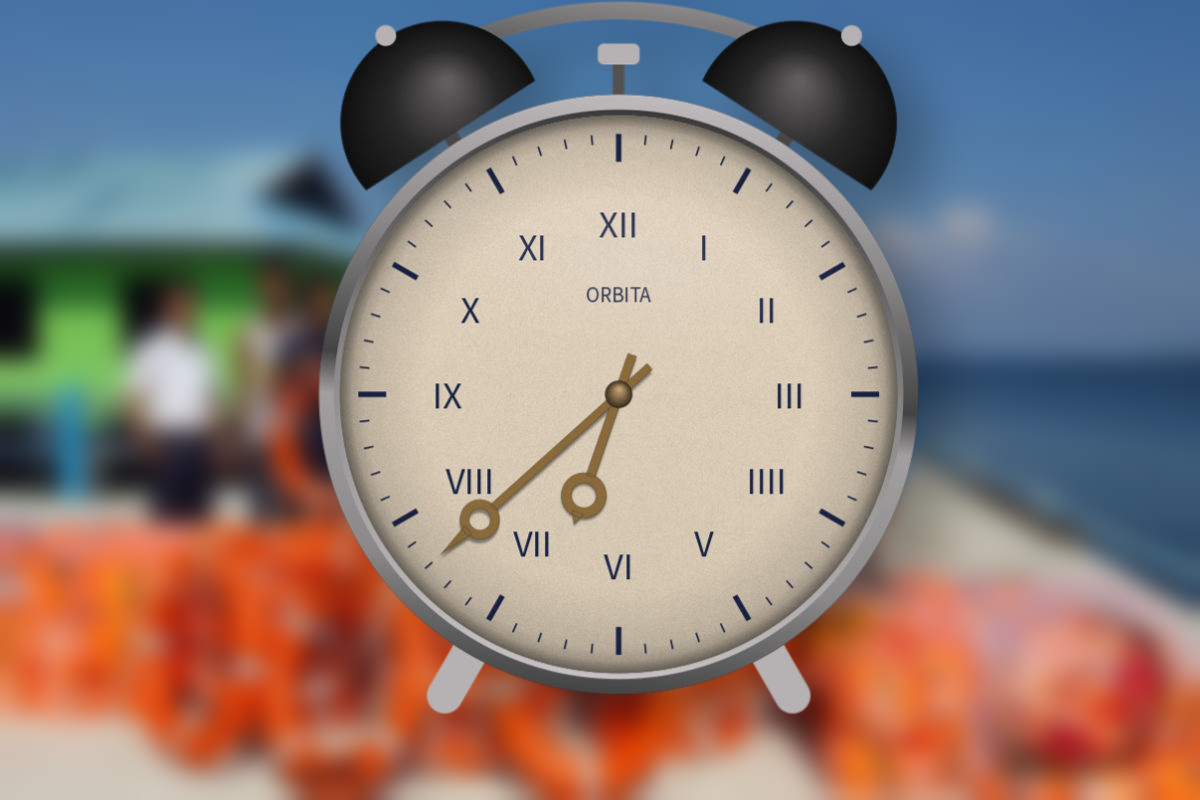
6:38
